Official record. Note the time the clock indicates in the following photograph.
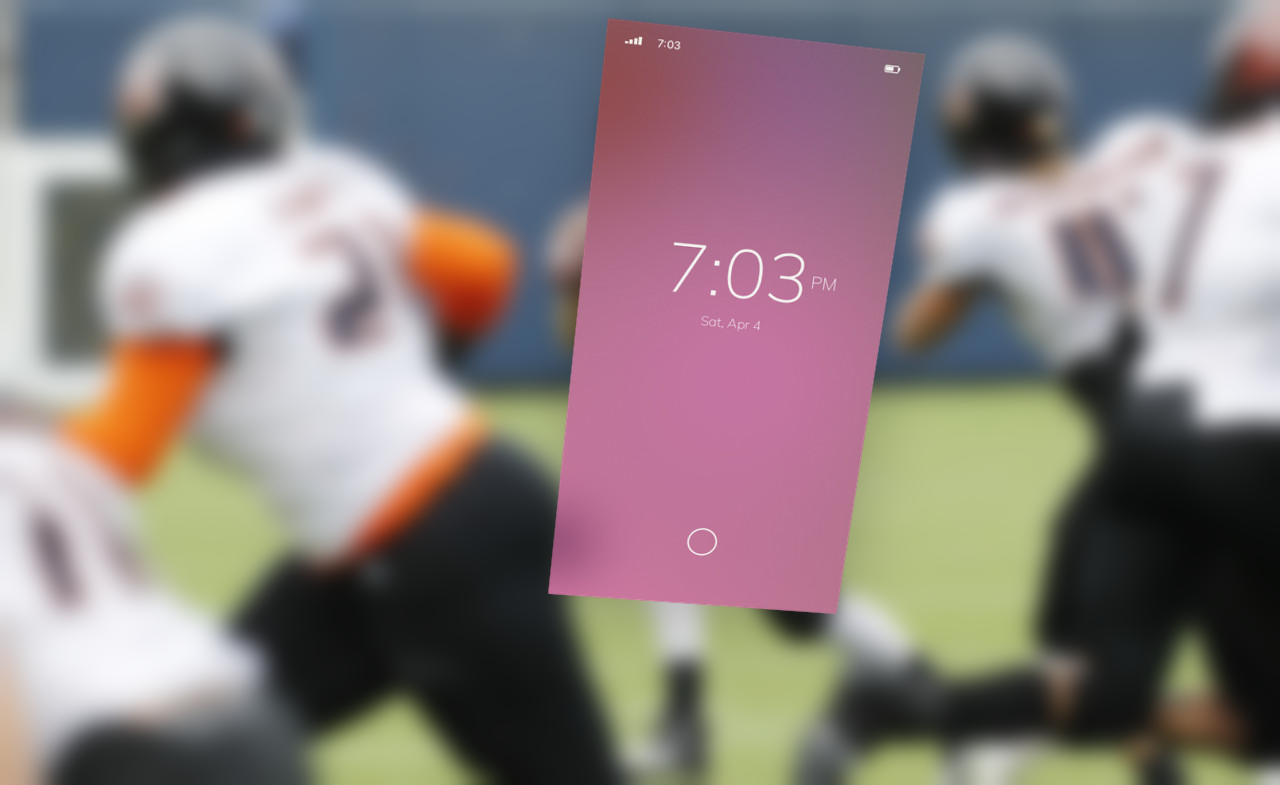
7:03
